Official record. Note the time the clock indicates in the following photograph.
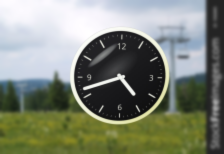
4:42
